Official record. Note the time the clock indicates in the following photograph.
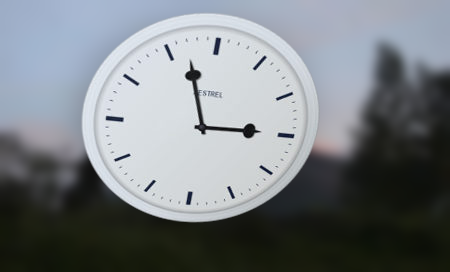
2:57
